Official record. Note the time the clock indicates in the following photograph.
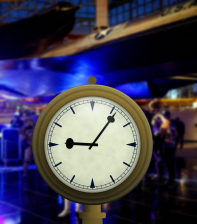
9:06
